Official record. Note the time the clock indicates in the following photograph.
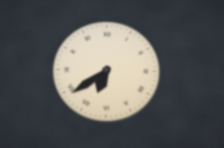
6:39
